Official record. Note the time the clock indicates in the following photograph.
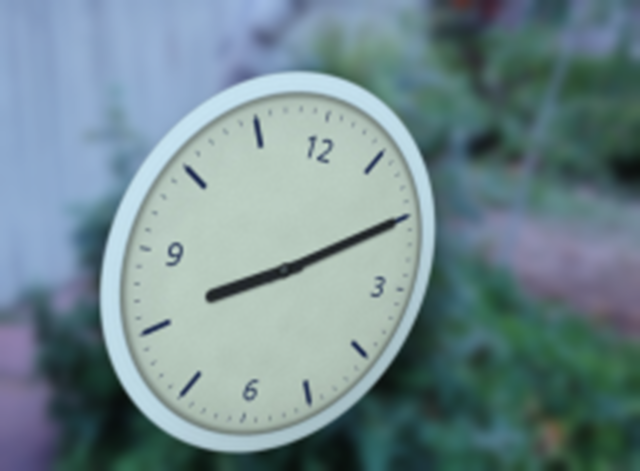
8:10
